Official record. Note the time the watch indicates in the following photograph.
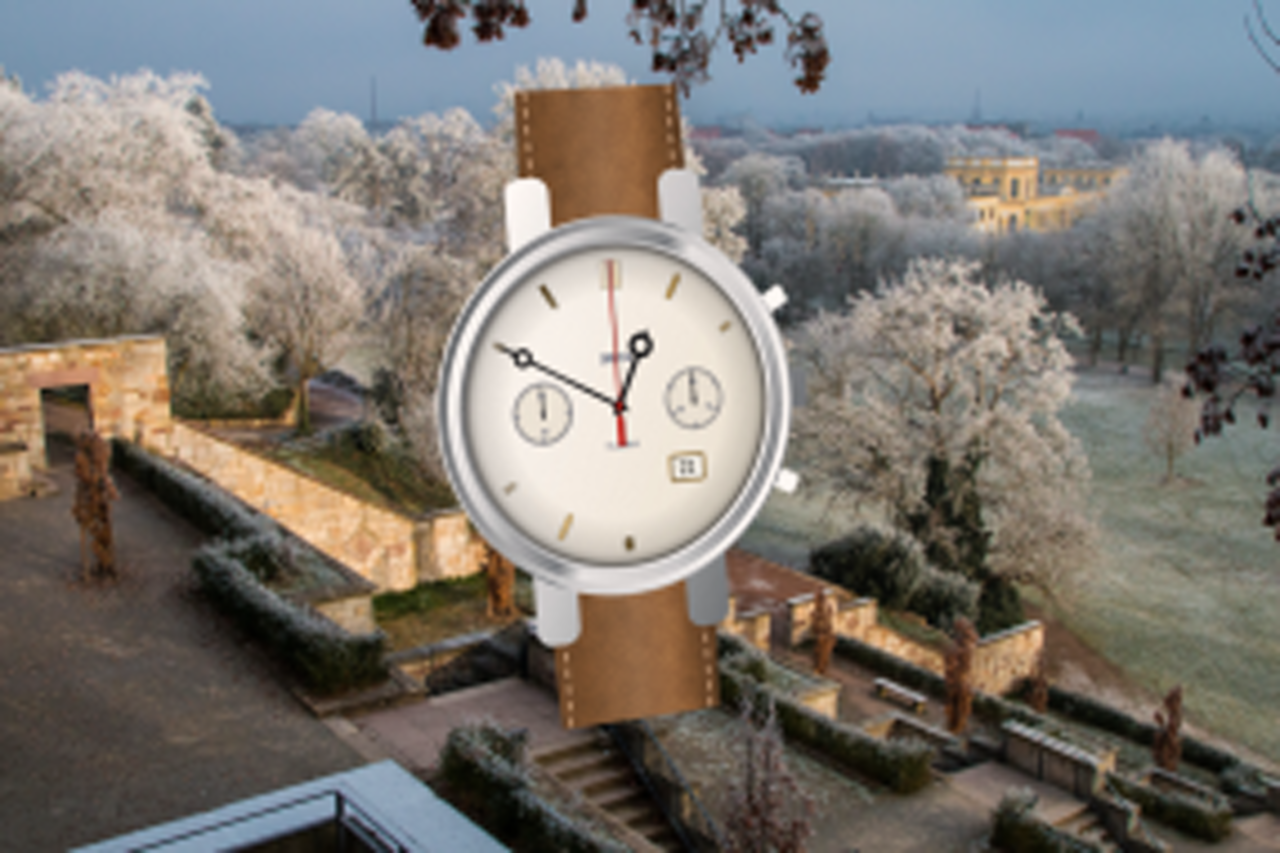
12:50
